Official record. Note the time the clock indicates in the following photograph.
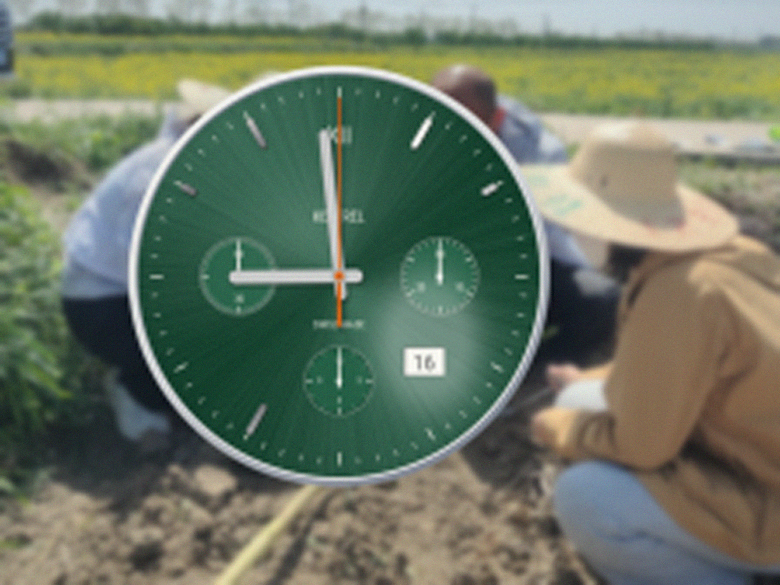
8:59
